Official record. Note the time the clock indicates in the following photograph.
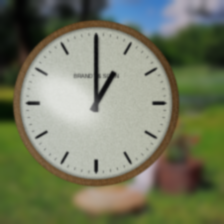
1:00
